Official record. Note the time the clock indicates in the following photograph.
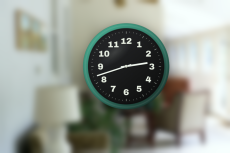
2:42
